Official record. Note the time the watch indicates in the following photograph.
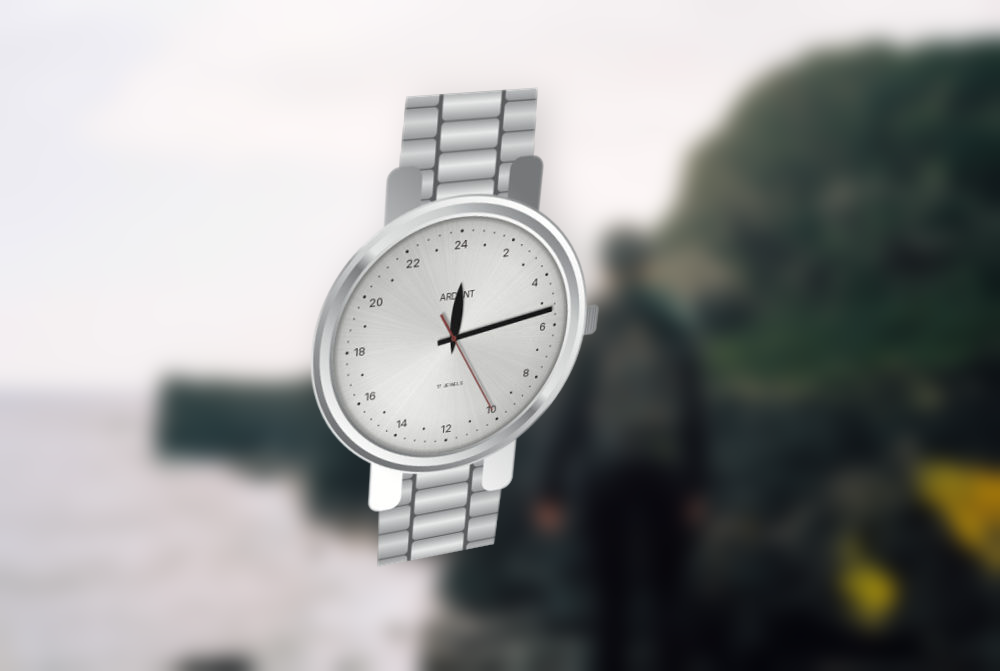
0:13:25
